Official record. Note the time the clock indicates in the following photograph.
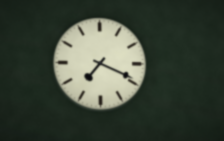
7:19
